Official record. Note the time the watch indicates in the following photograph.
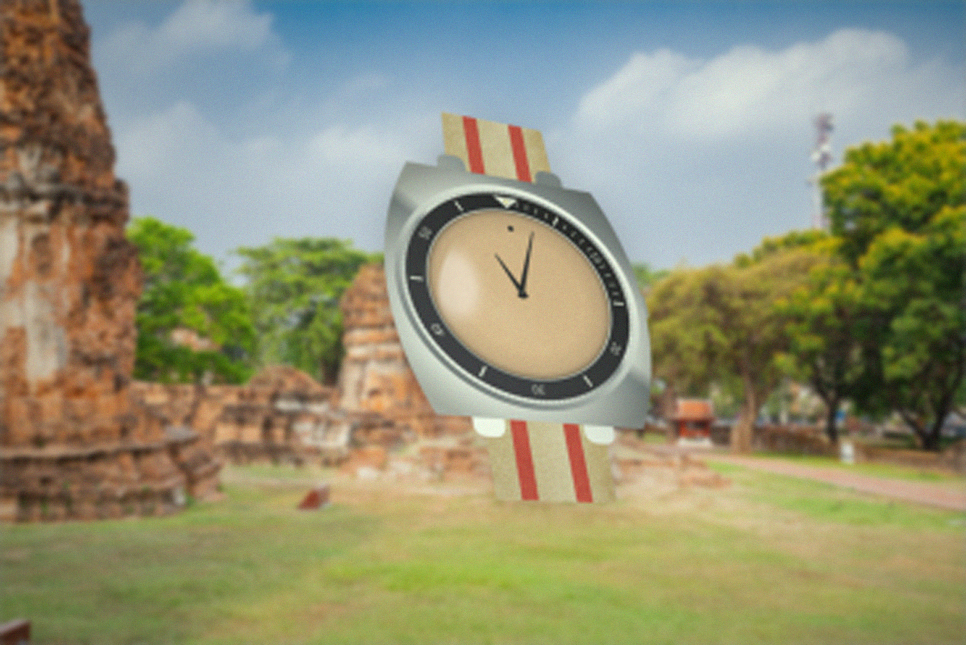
11:03
